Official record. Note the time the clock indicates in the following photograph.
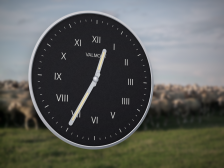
12:35
